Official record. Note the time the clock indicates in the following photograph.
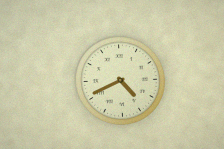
4:41
